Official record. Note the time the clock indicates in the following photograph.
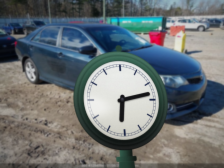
6:13
